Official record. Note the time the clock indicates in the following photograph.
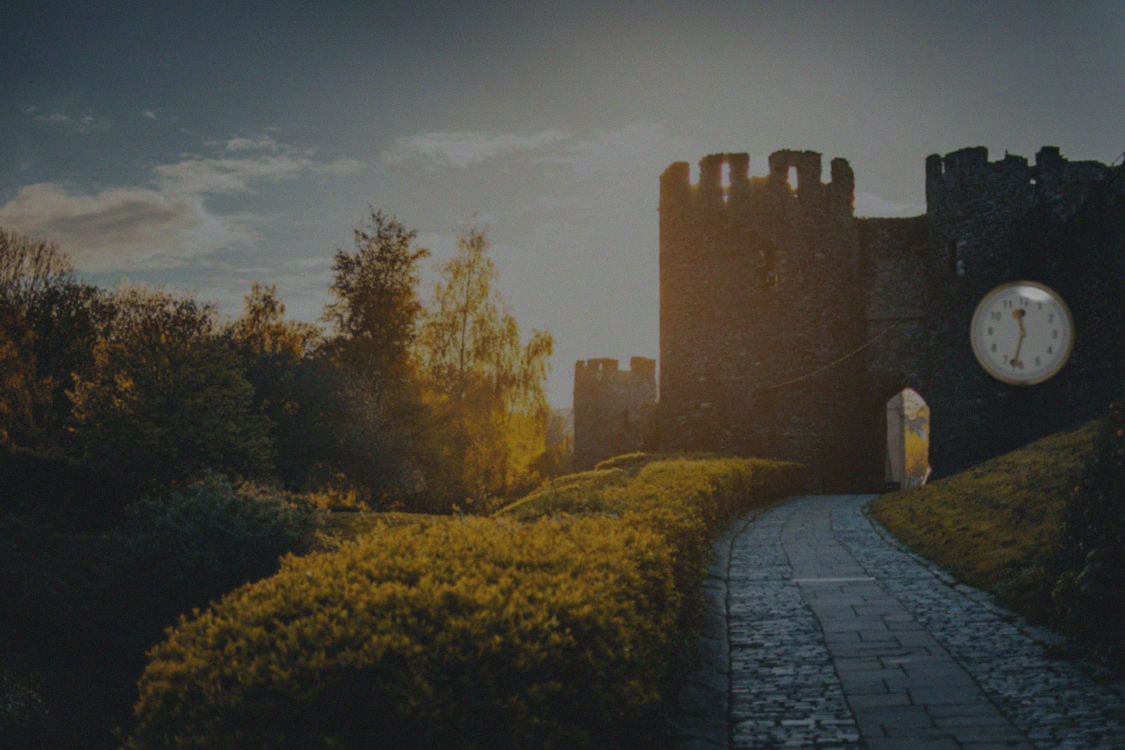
11:32
